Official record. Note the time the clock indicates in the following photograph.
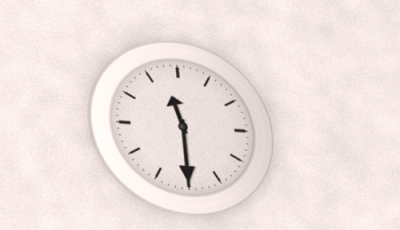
11:30
